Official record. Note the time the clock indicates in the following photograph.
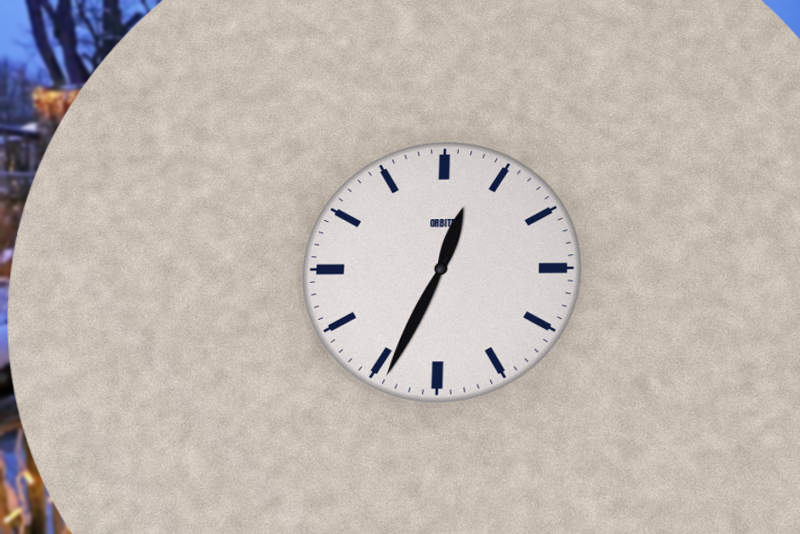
12:34
